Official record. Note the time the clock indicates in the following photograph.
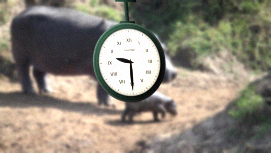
9:30
